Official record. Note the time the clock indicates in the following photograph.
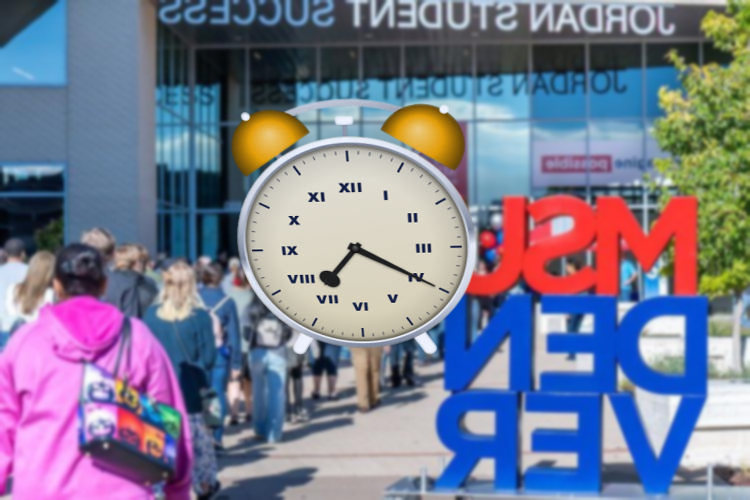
7:20
